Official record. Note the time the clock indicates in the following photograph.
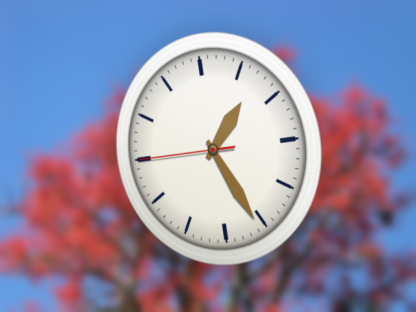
1:25:45
